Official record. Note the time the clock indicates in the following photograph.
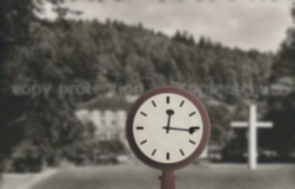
12:16
